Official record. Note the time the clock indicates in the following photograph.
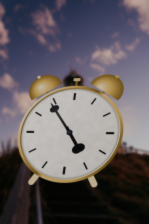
4:54
